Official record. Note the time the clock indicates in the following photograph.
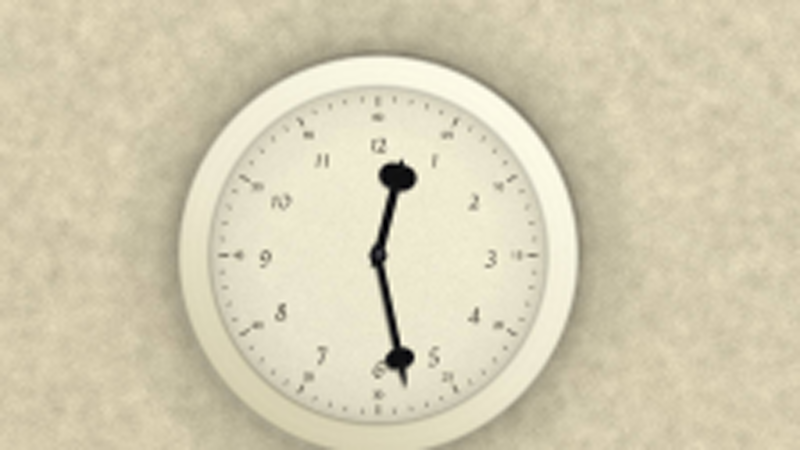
12:28
